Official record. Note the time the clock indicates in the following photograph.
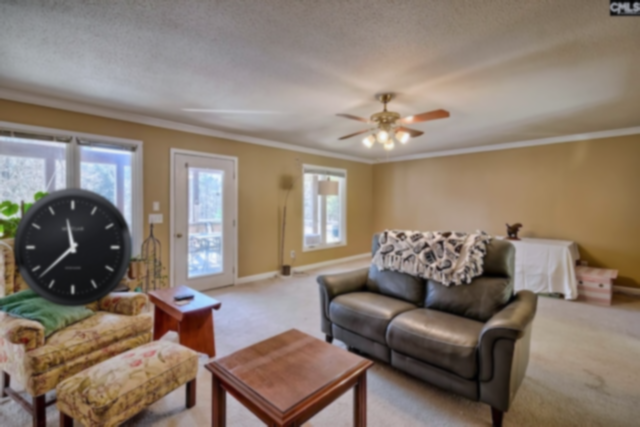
11:38
